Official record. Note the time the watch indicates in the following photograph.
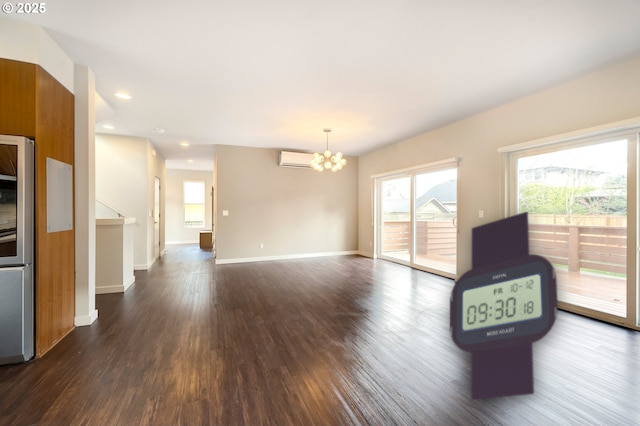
9:30:18
